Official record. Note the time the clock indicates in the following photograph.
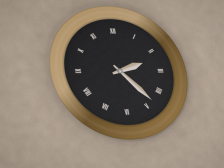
2:23
